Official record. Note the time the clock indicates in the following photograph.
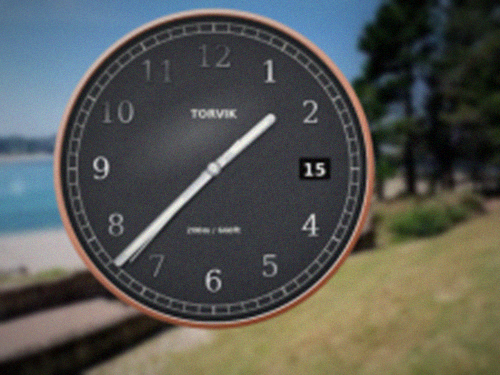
1:37:37
